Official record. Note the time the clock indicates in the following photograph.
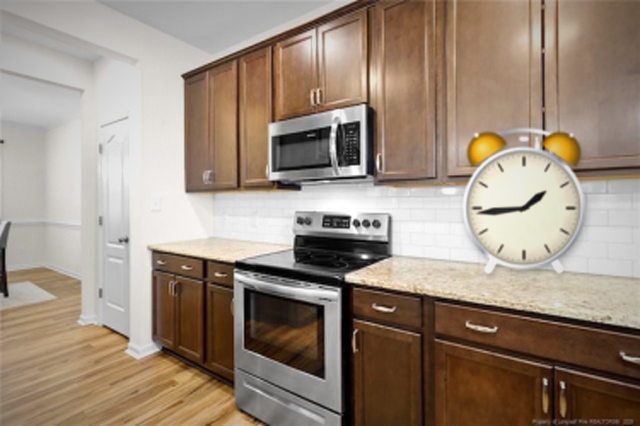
1:44
